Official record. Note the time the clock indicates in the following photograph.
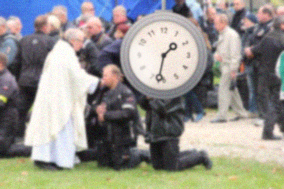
1:32
